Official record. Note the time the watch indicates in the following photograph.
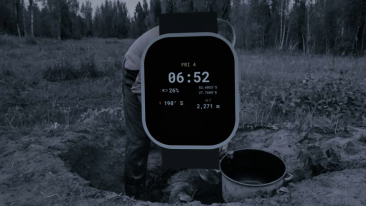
6:52
